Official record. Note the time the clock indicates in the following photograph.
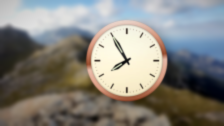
7:55
